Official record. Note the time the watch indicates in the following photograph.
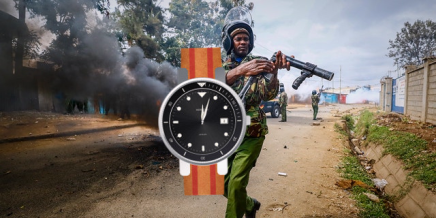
12:03
